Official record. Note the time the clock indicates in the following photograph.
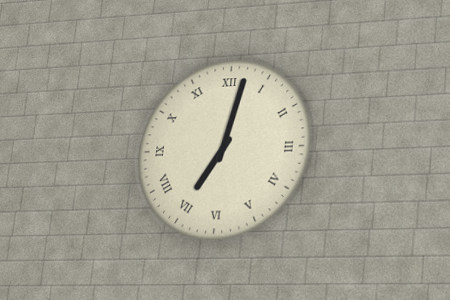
7:02
